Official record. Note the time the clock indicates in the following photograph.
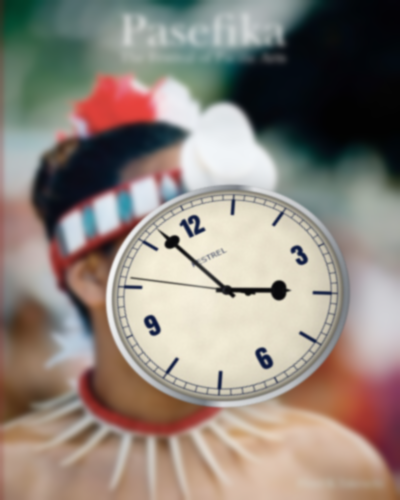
3:56:51
